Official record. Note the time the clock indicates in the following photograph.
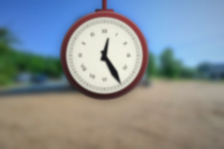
12:25
